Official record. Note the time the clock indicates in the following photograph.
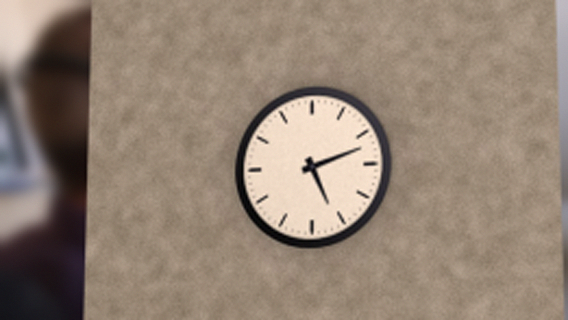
5:12
